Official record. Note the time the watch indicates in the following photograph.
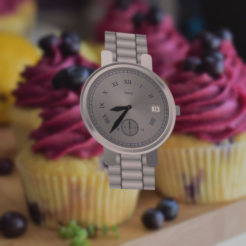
8:36
